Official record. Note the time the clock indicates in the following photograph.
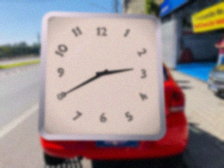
2:40
